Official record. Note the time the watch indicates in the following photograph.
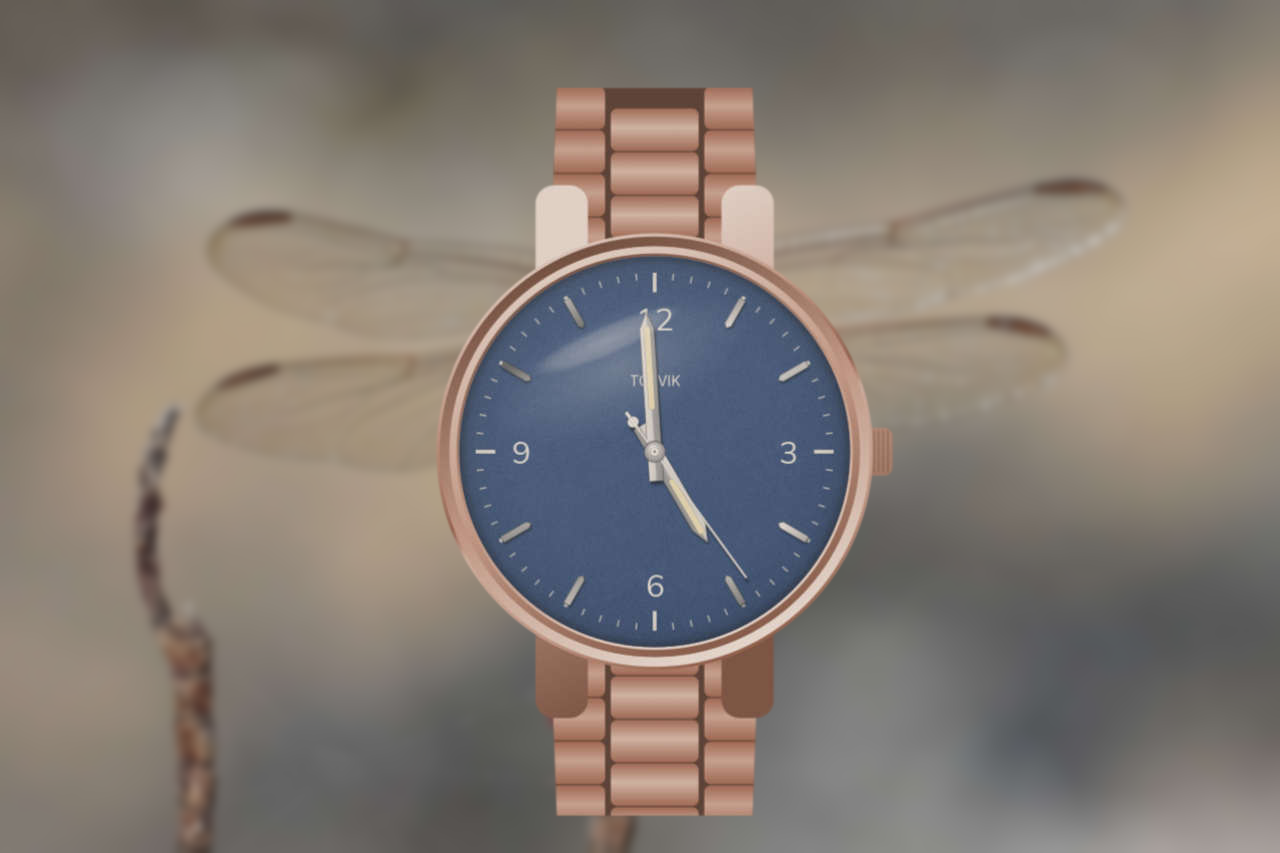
4:59:24
